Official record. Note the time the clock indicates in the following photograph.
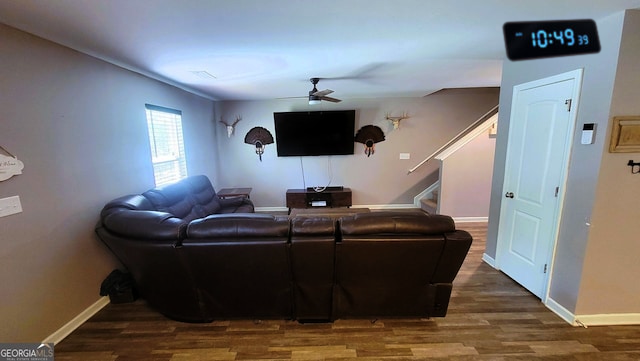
10:49
